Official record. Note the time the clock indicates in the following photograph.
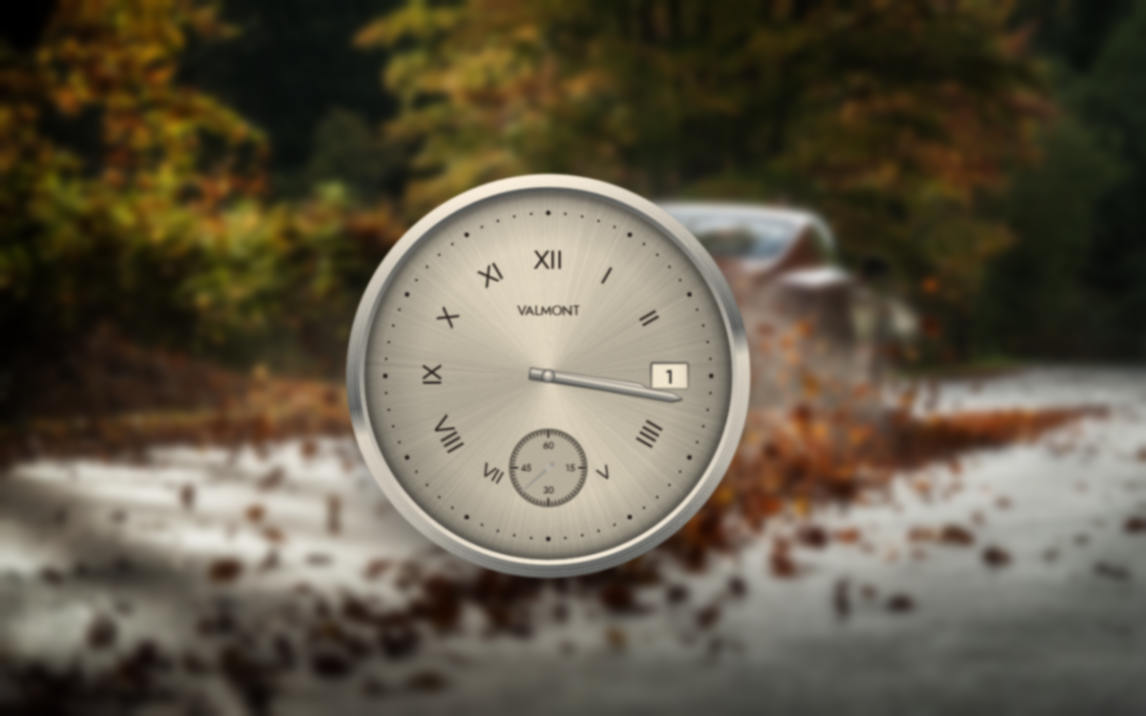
3:16:38
